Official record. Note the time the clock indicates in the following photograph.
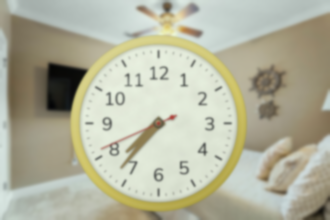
7:36:41
